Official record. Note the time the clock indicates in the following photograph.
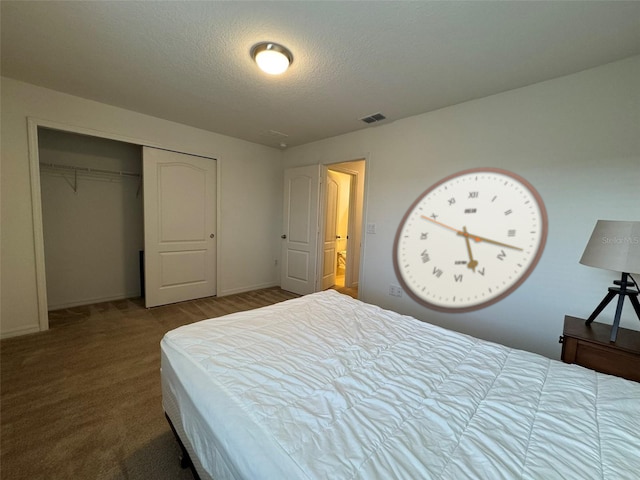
5:17:49
